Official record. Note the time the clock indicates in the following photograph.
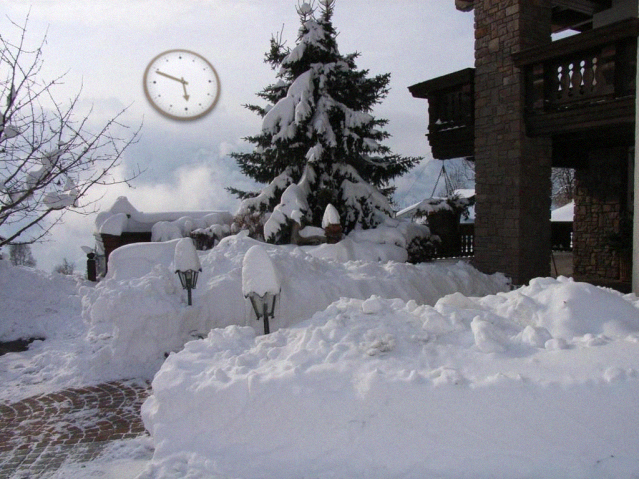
5:49
